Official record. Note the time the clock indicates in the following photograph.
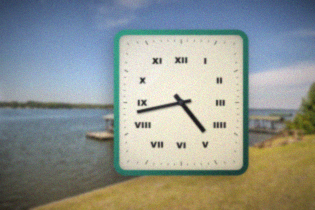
4:43
